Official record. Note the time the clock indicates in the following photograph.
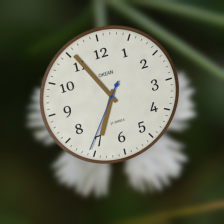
6:55:36
